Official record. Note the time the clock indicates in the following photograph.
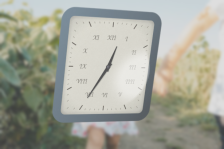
12:35
